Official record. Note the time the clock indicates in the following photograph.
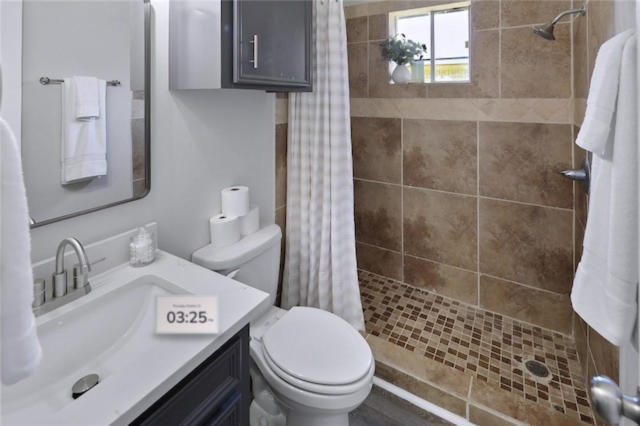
3:25
